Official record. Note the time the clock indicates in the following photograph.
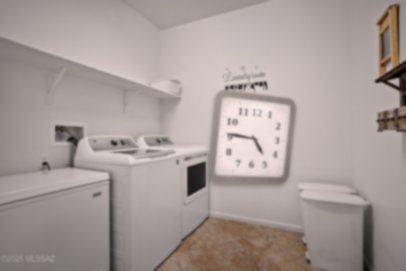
4:46
